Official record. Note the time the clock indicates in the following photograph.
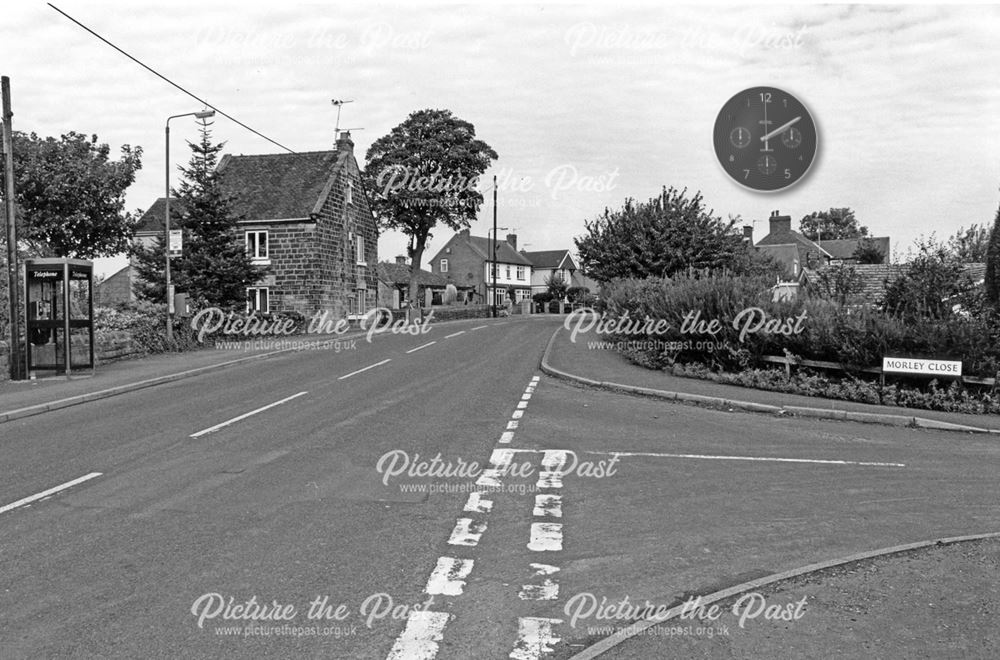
2:10
